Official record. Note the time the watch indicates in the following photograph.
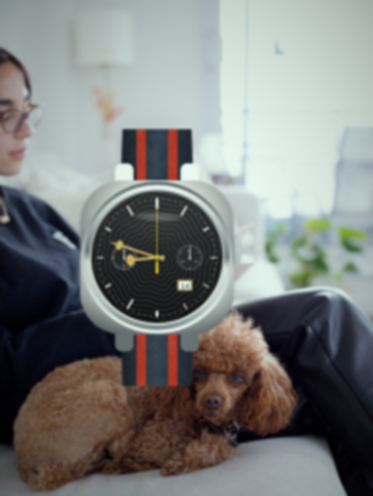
8:48
